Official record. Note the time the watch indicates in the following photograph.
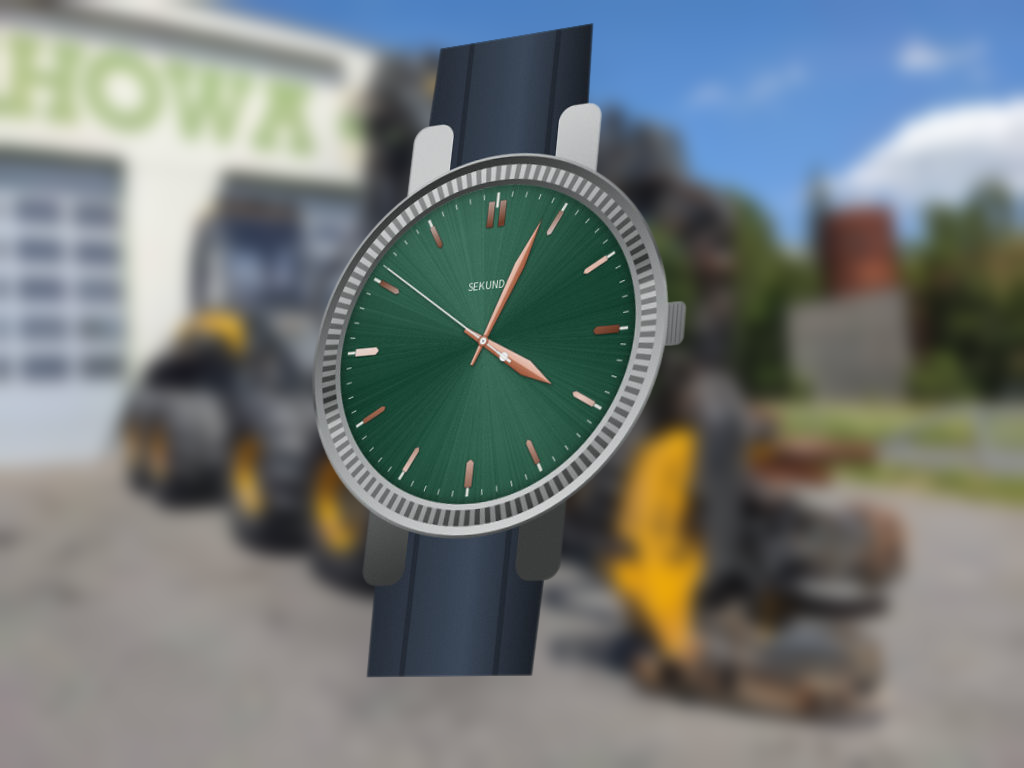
4:03:51
